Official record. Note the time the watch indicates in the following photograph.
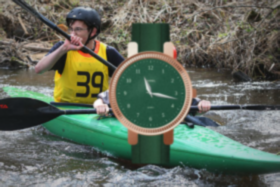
11:17
